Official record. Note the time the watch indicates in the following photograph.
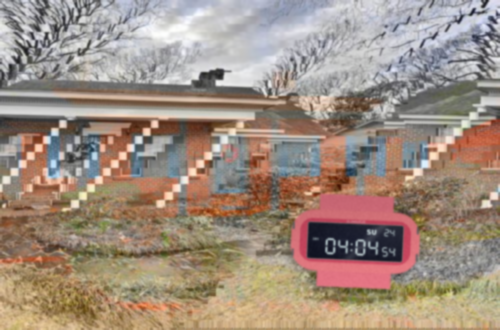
4:04
